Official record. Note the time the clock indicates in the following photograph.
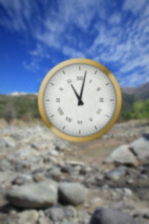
11:02
